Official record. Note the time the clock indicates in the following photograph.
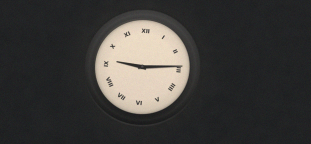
9:14
